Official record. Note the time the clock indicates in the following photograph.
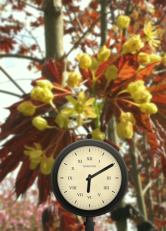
6:10
